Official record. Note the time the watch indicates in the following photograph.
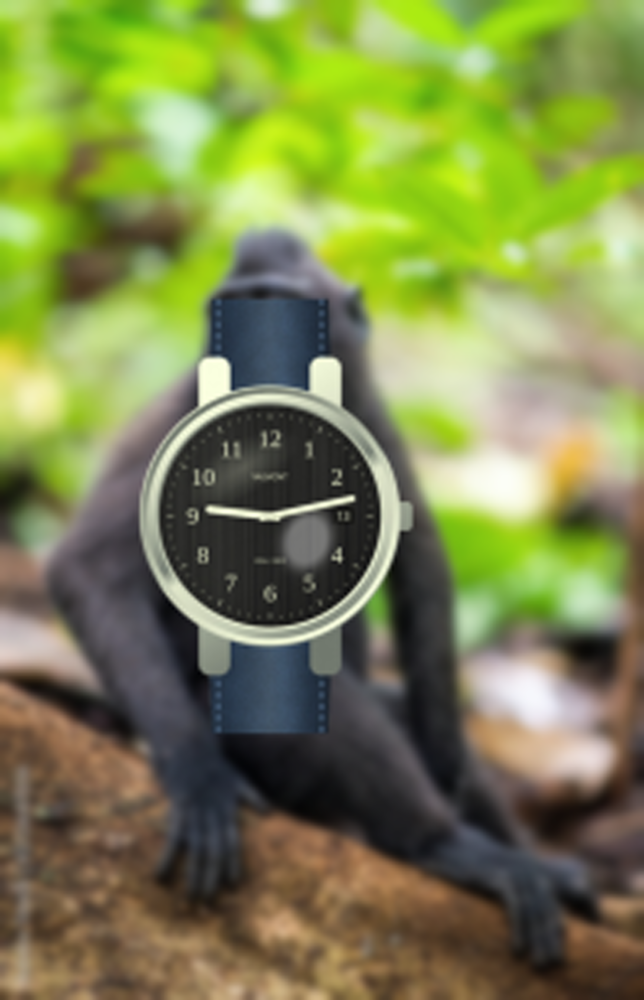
9:13
